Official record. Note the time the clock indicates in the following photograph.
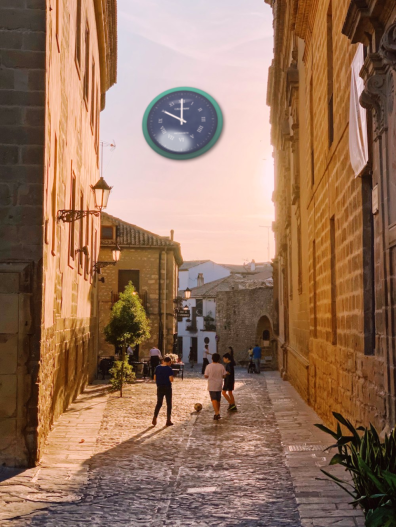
10:00
